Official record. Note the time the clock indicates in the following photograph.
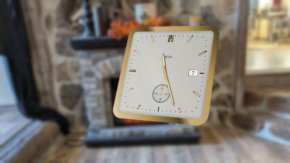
11:26
